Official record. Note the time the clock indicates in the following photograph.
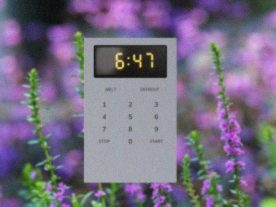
6:47
